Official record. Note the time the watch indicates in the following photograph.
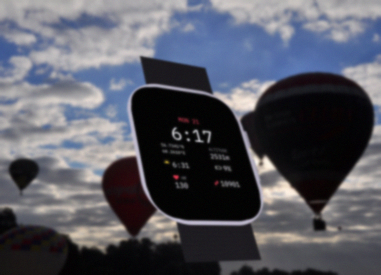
6:17
